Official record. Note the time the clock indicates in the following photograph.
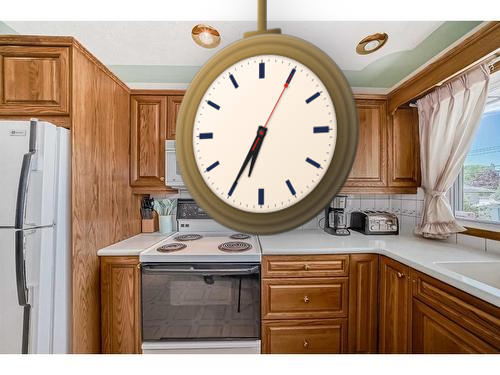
6:35:05
